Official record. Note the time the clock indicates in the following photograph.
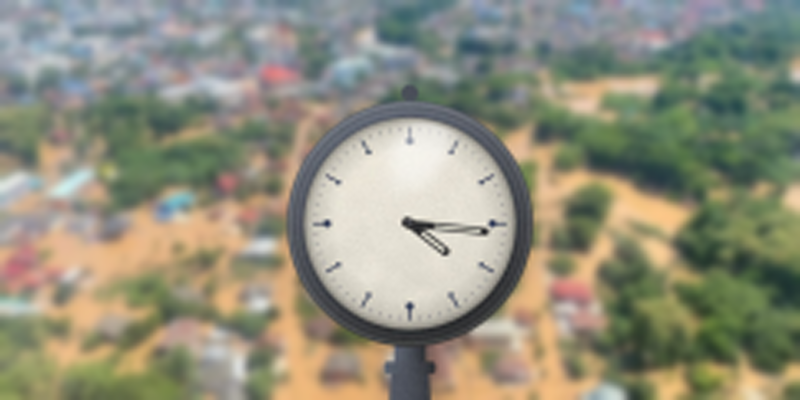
4:16
